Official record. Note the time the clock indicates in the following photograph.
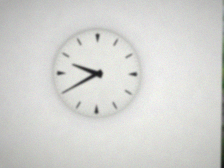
9:40
